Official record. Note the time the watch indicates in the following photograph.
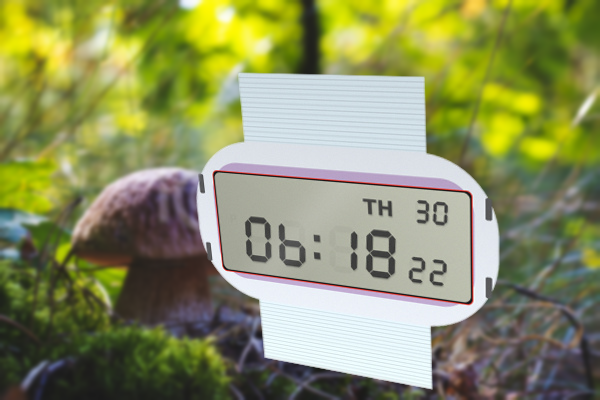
6:18:22
